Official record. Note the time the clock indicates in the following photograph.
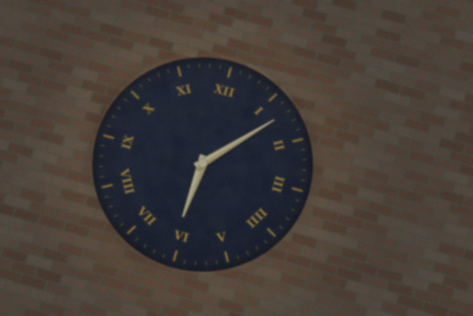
6:07
